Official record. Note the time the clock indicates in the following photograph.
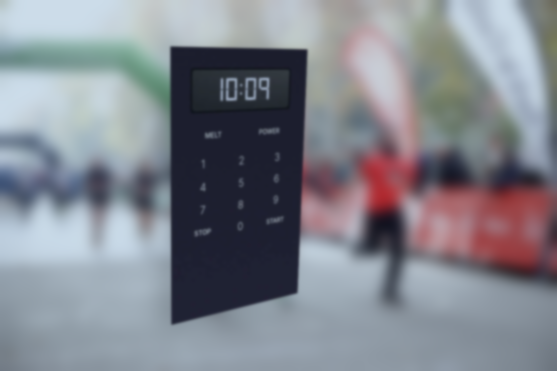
10:09
